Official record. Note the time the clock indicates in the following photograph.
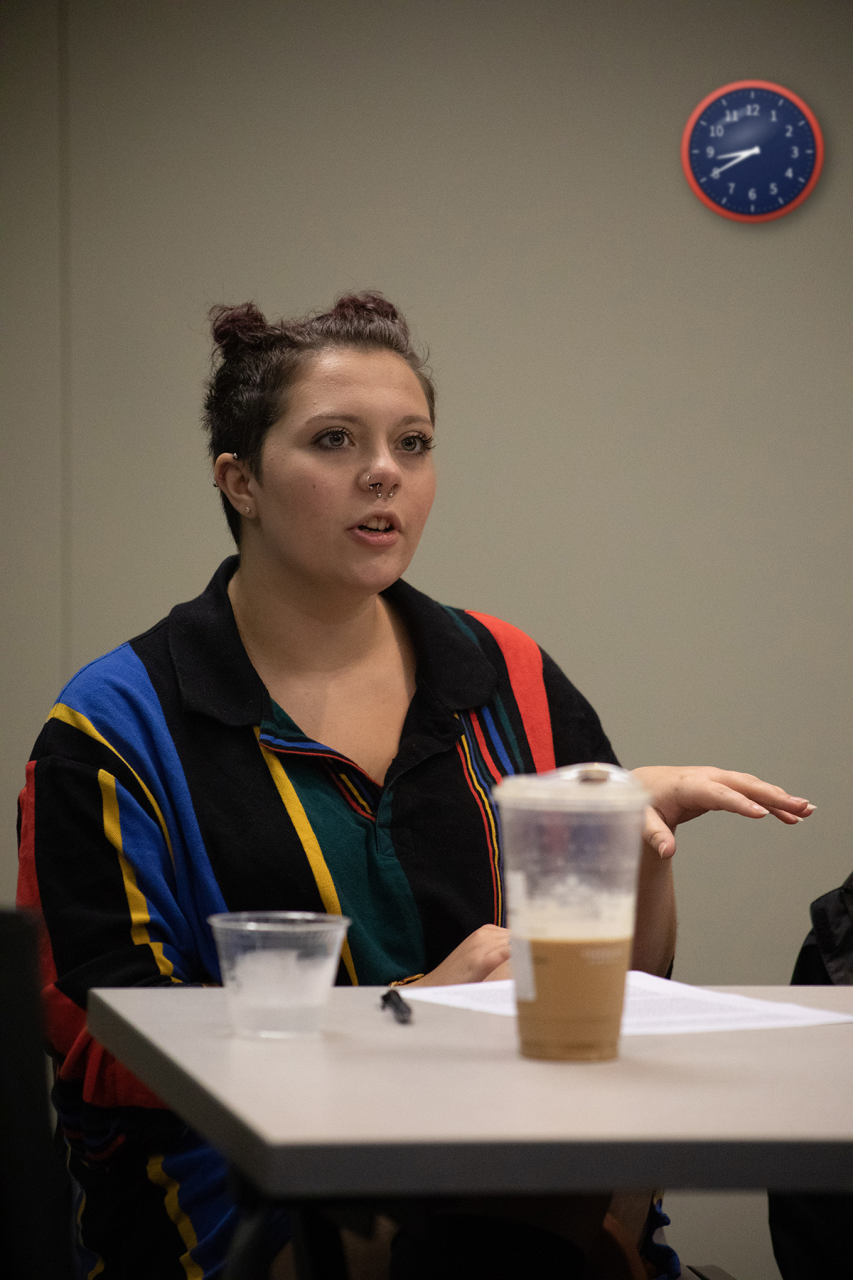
8:40
